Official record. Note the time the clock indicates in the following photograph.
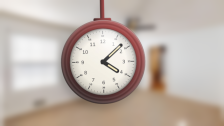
4:08
